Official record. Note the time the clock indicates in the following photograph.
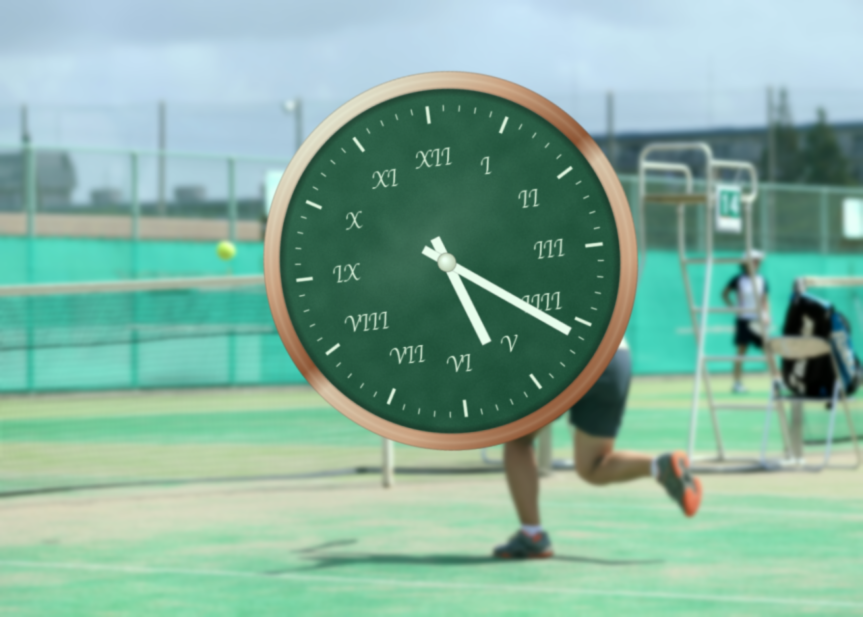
5:21
